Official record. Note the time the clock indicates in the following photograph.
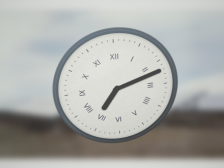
7:12
